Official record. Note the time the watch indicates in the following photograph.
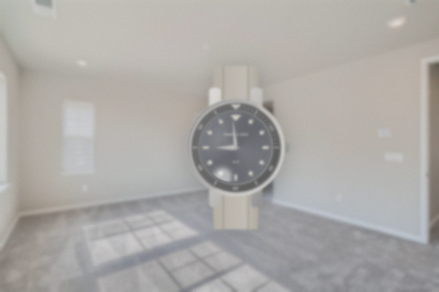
8:59
